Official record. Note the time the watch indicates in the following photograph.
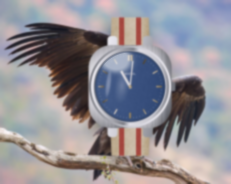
11:01
